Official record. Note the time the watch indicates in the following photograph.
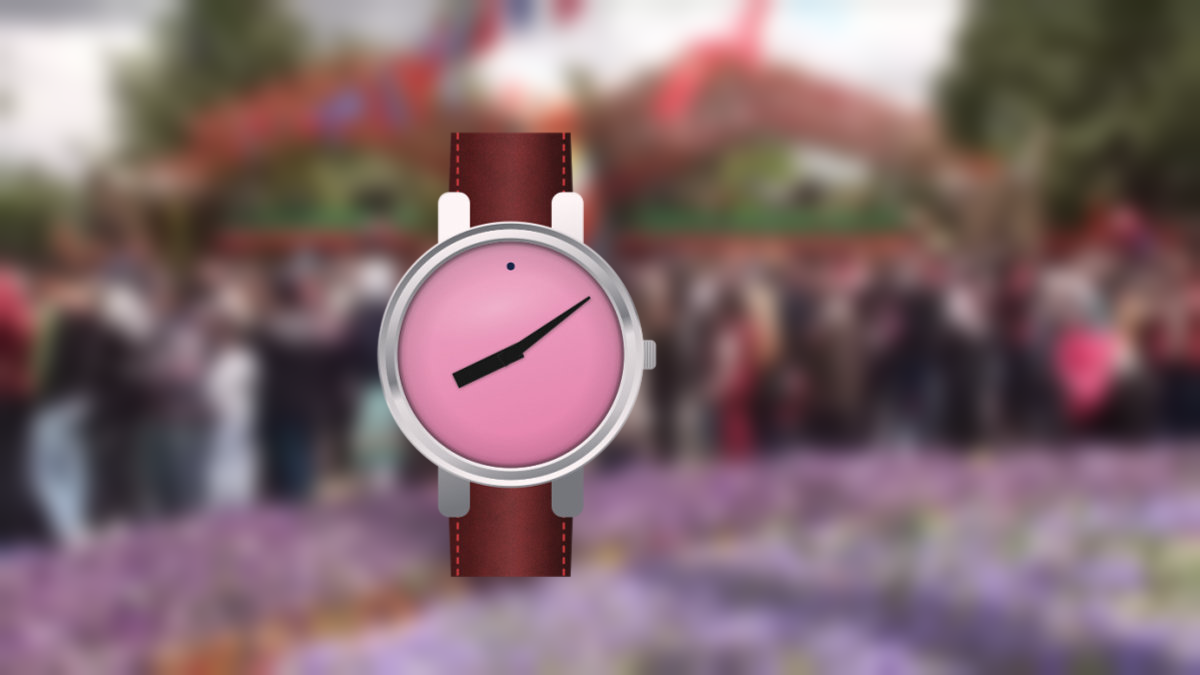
8:09
